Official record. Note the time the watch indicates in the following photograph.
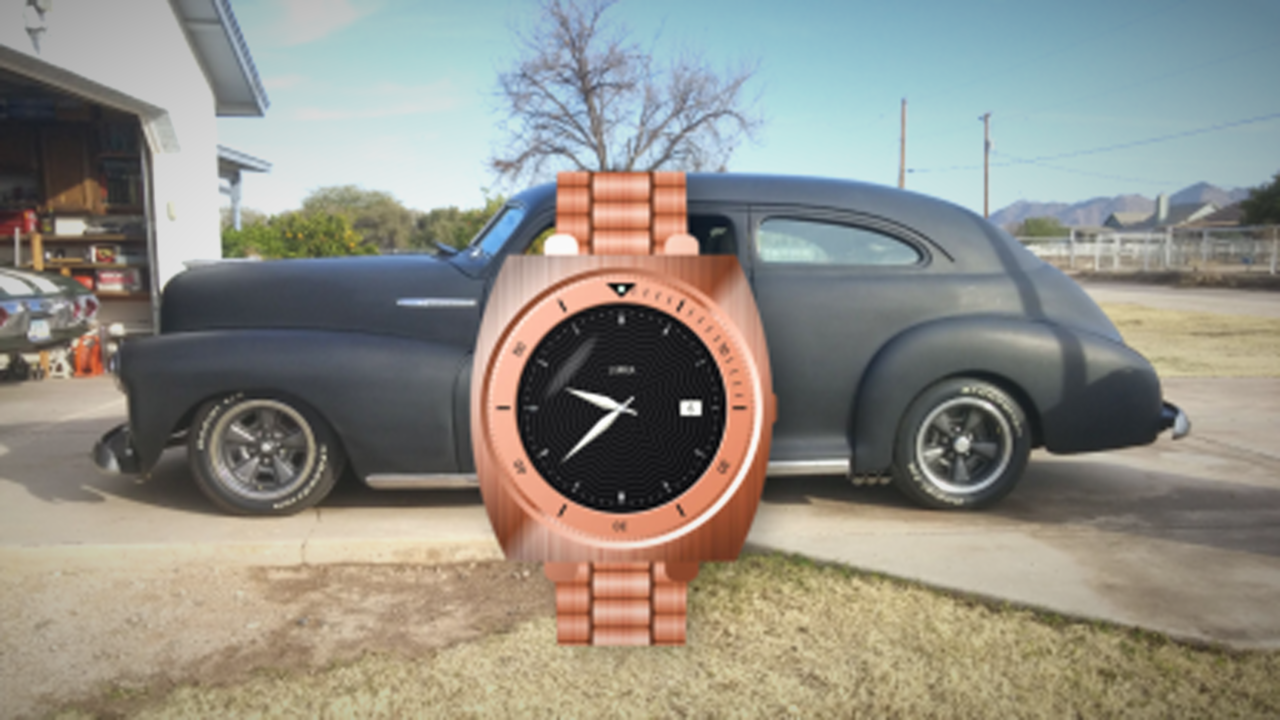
9:38
